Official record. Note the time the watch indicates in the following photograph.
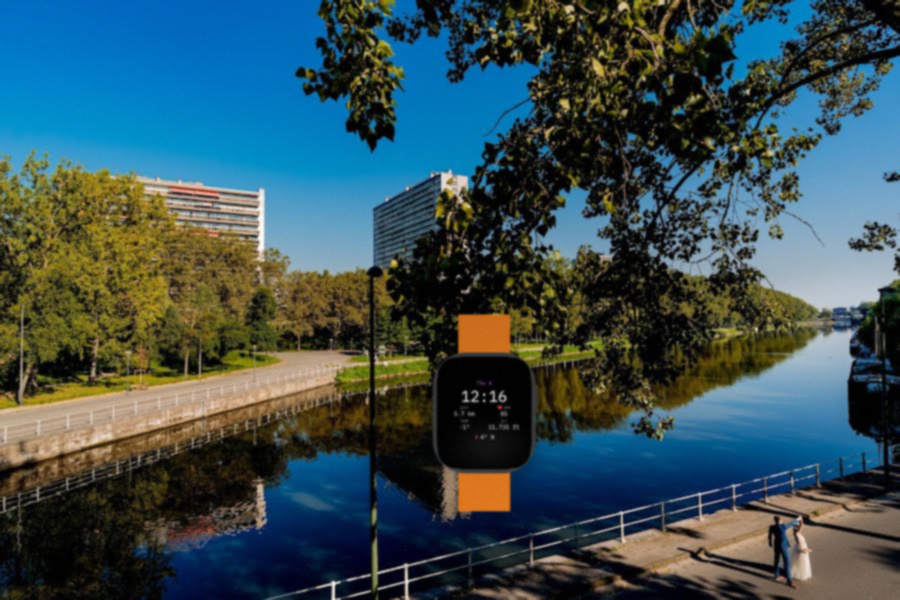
12:16
